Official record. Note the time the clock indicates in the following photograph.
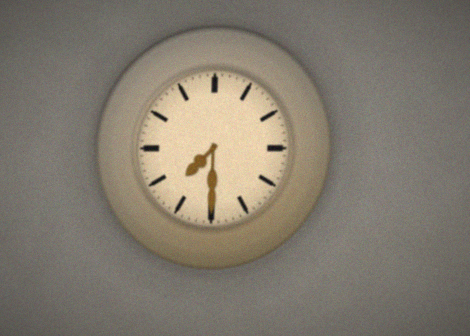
7:30
